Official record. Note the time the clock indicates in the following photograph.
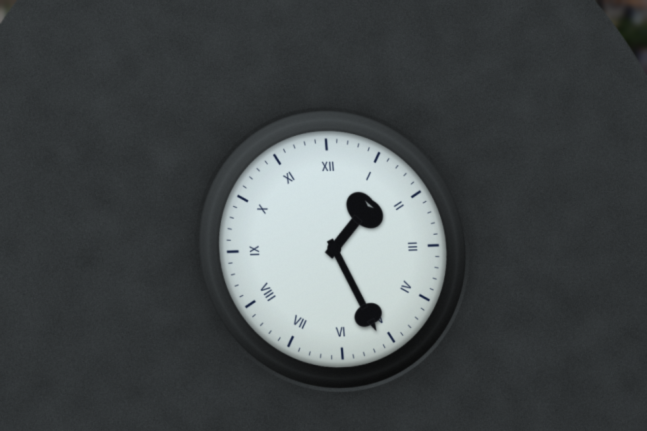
1:26
